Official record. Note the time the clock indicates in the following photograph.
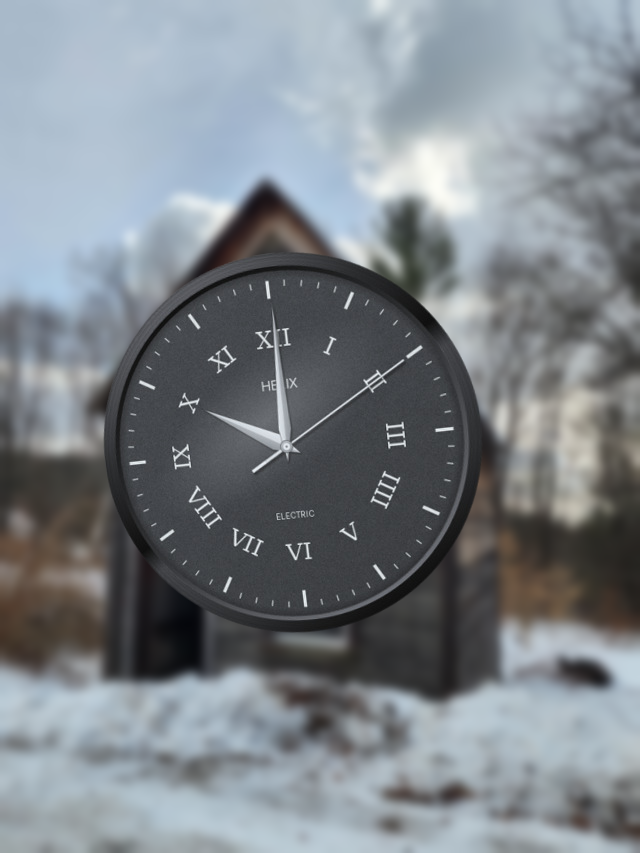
10:00:10
